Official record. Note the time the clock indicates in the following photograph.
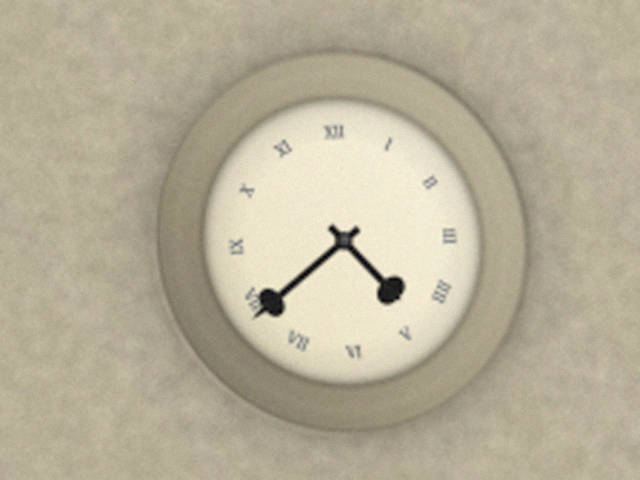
4:39
